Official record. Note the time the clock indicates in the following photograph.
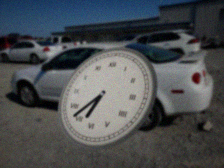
6:37
